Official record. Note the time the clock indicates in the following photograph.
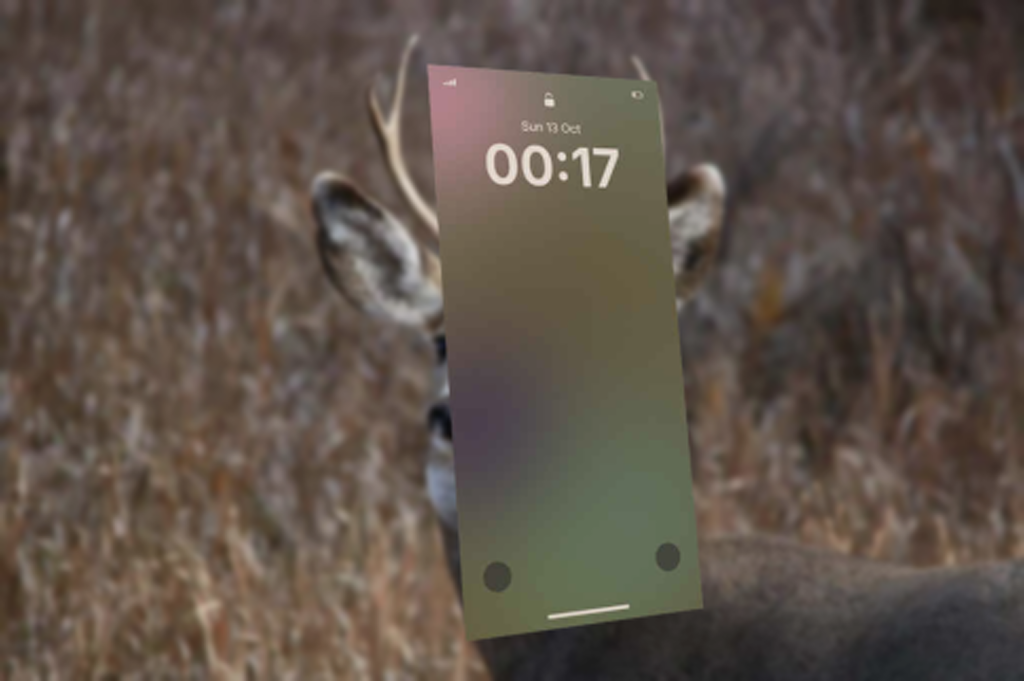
0:17
